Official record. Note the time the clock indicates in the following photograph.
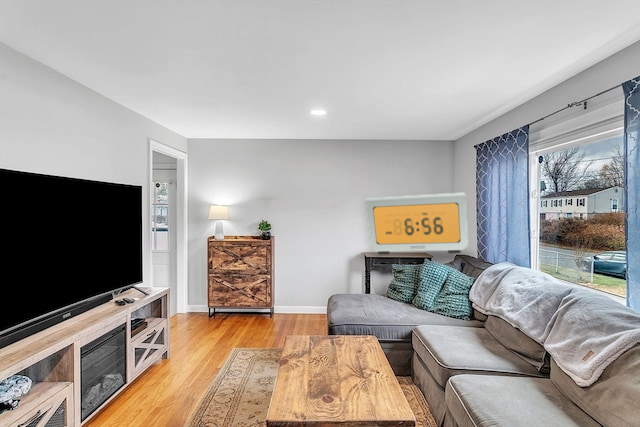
6:56
